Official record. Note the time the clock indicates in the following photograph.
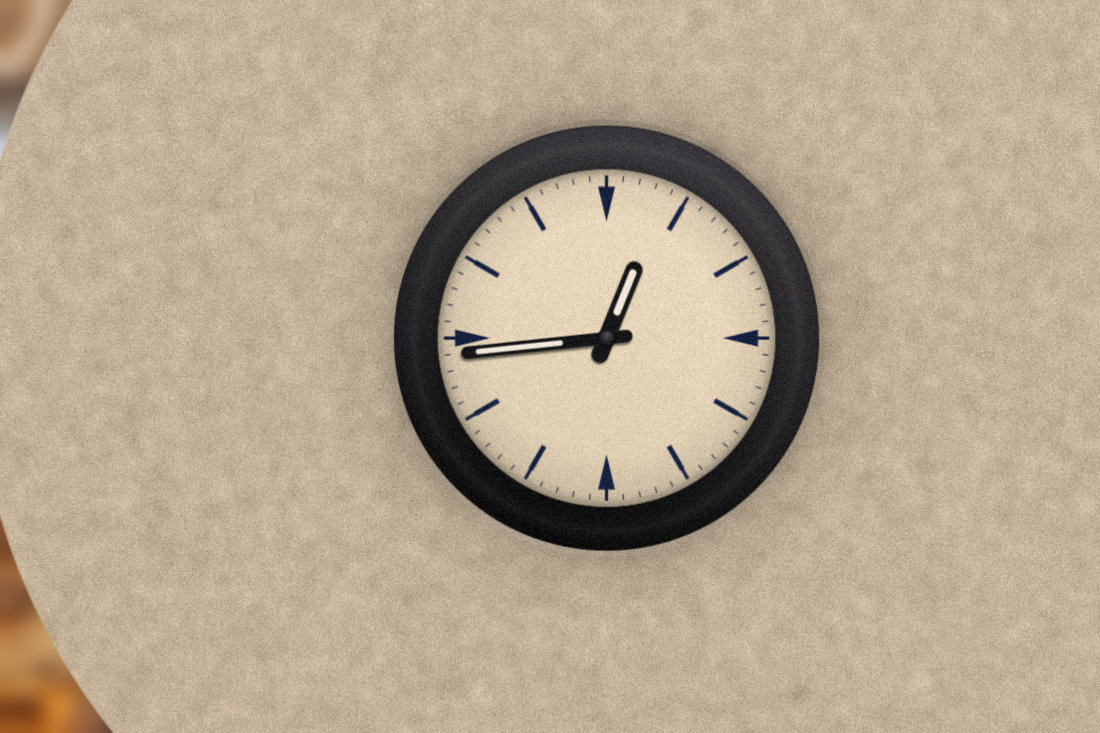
12:44
